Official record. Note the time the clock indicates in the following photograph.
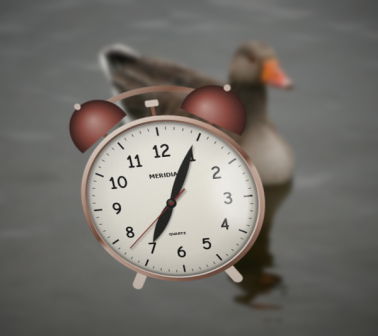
7:04:38
